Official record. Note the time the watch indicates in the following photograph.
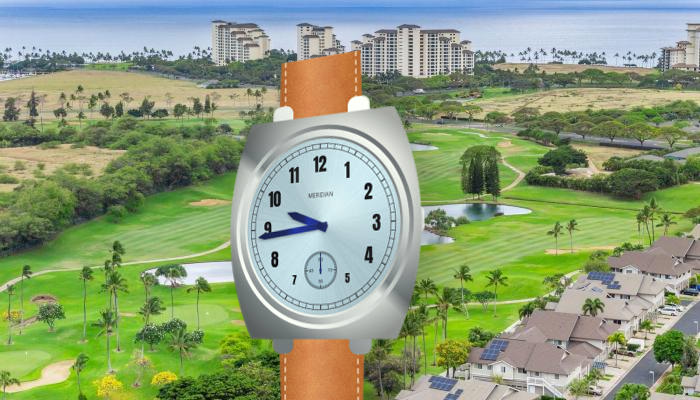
9:44
